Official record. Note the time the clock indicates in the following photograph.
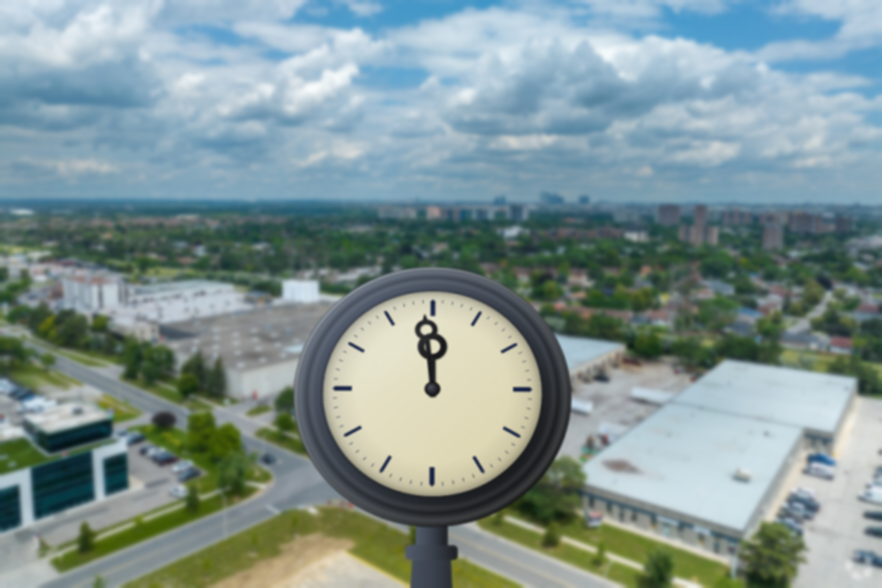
11:59
